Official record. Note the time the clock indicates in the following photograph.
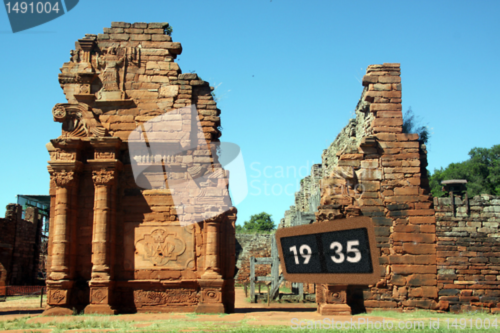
19:35
